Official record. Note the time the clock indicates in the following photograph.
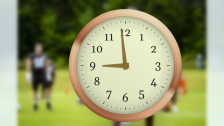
8:59
